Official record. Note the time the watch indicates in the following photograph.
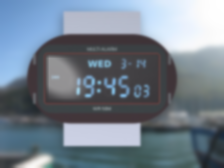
19:45:03
